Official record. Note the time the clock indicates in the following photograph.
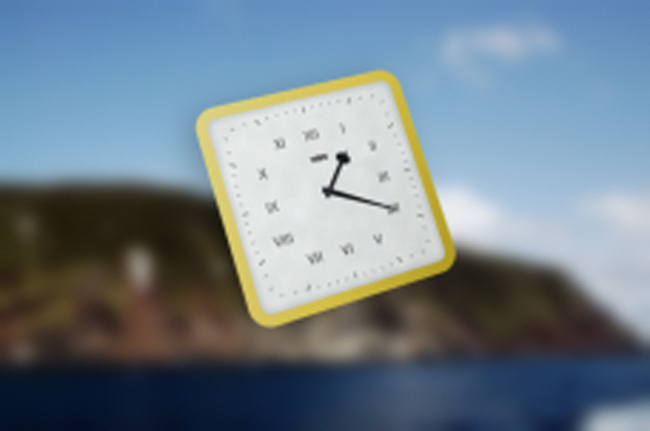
1:20
